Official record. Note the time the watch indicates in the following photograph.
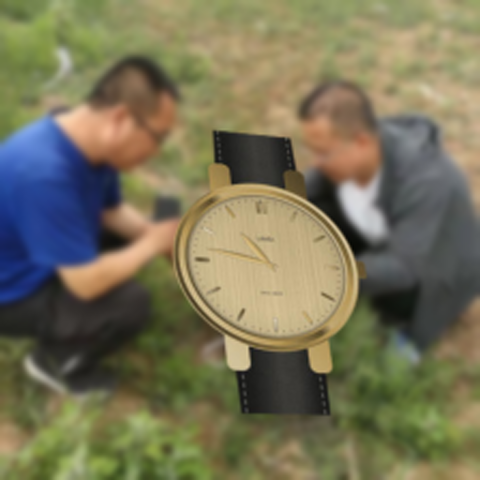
10:47
